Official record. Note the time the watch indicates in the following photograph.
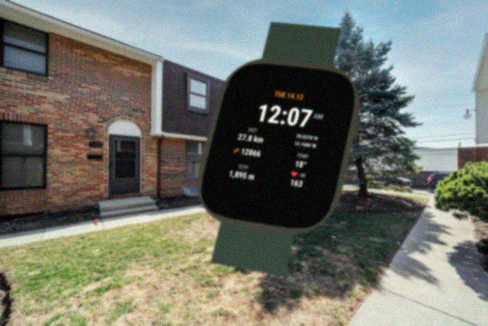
12:07
